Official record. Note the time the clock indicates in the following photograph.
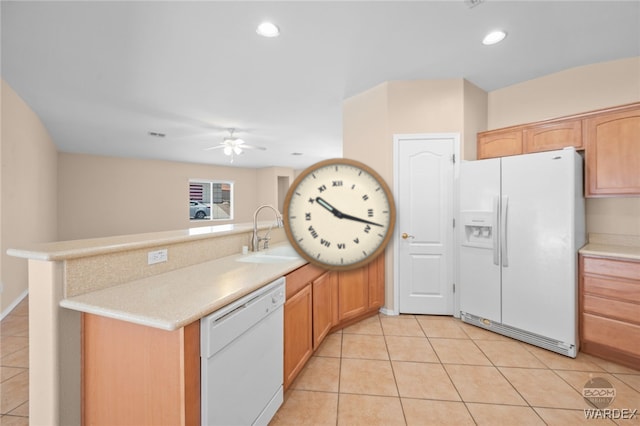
10:18
